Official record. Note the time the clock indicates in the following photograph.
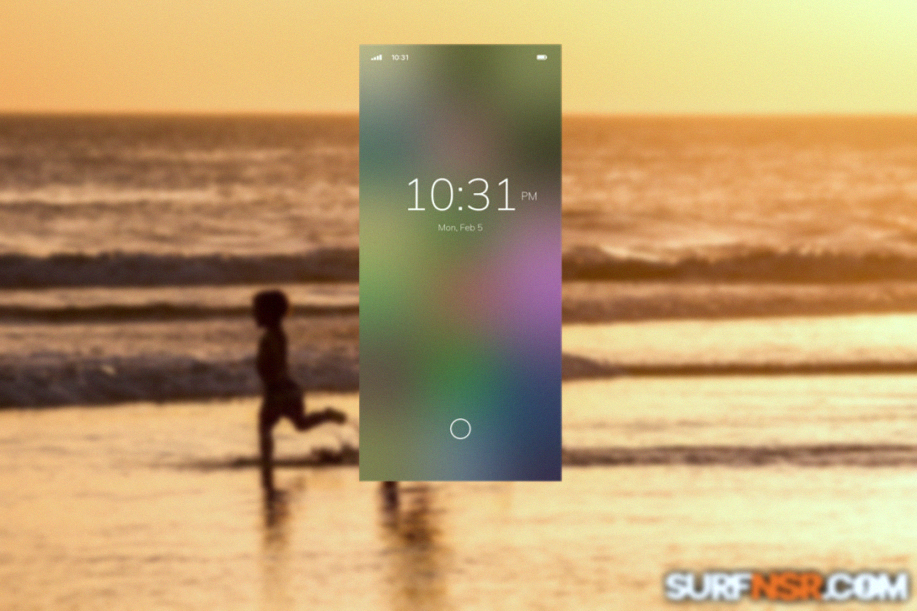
10:31
